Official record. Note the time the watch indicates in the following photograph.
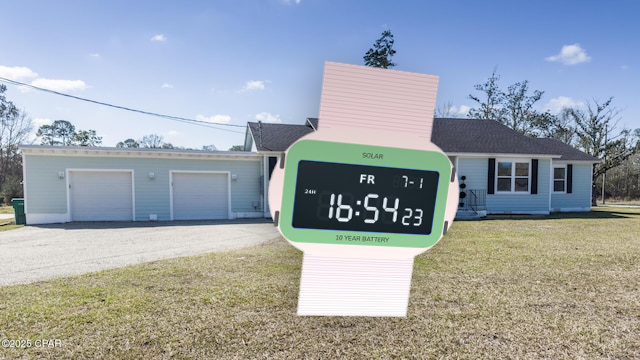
16:54:23
